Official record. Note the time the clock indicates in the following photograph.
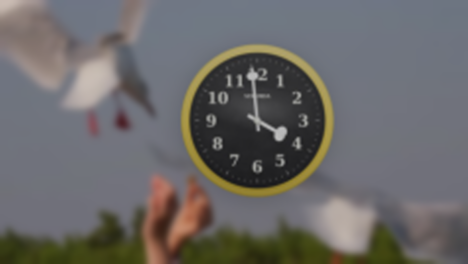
3:59
